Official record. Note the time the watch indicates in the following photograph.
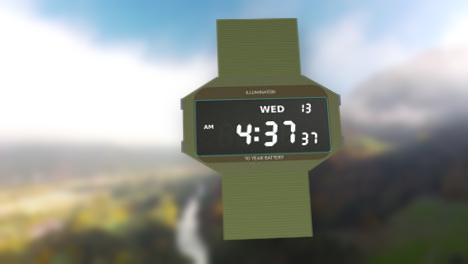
4:37:37
